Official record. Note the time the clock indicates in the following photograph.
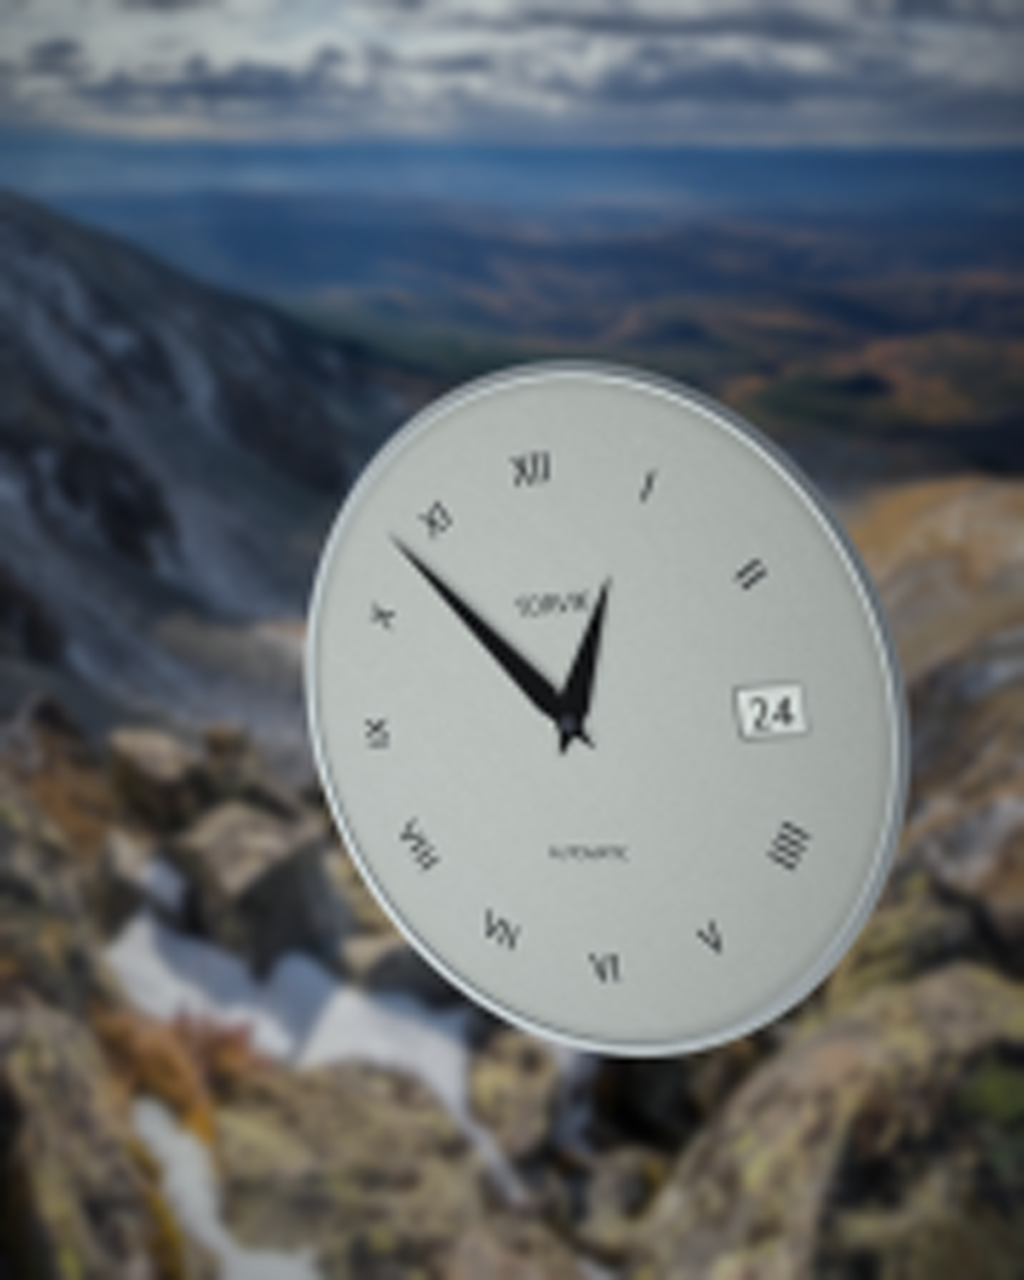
12:53
